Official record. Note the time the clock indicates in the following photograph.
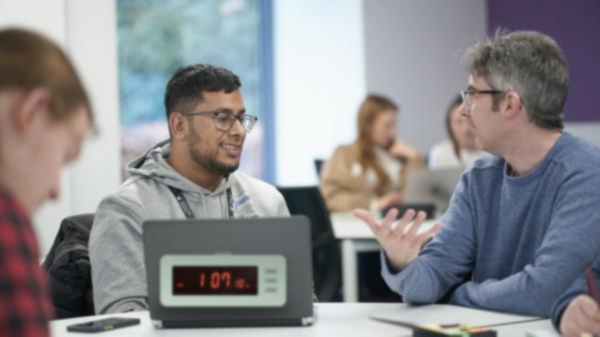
1:07
